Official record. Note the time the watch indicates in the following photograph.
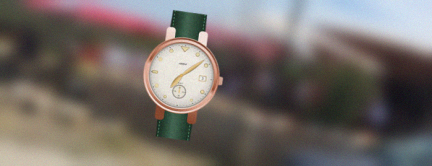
7:08
